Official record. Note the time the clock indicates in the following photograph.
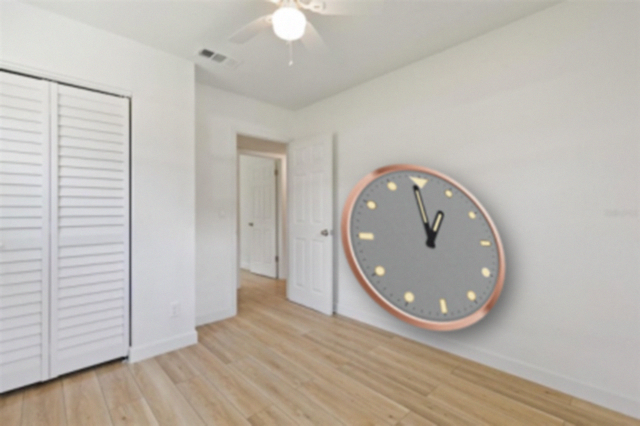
12:59
